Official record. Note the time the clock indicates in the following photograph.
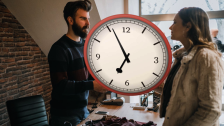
6:56
